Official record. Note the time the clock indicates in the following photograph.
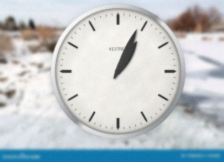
1:04
